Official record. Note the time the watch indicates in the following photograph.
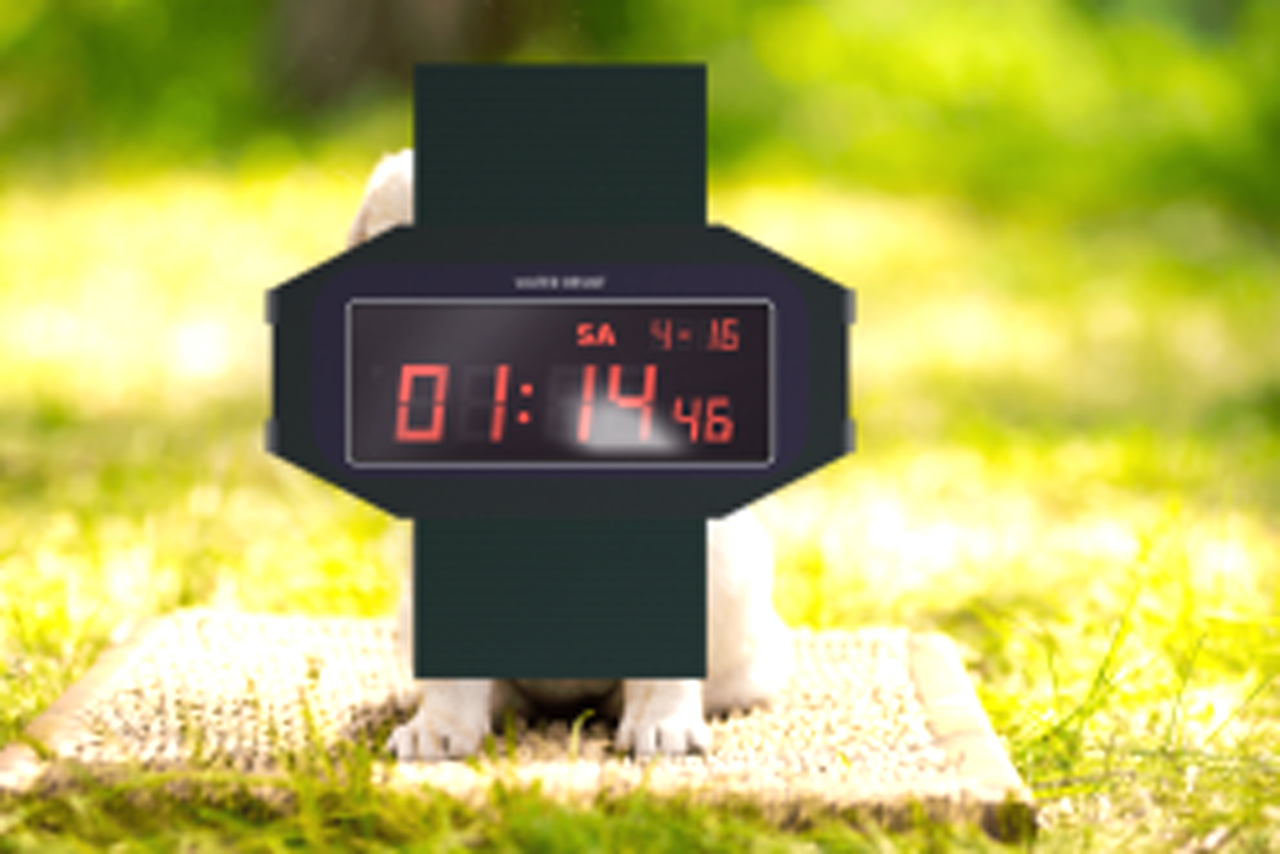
1:14:46
